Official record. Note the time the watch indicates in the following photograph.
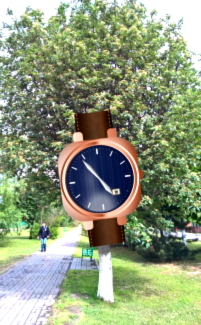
4:54
